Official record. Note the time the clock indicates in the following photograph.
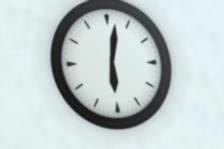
6:02
